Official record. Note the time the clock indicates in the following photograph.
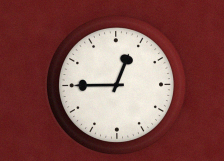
12:45
